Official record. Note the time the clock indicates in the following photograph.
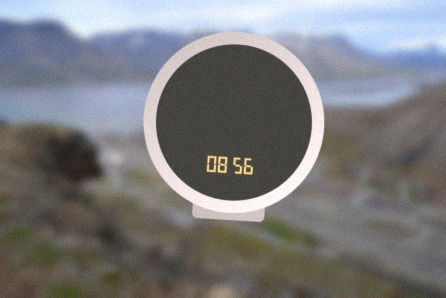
8:56
